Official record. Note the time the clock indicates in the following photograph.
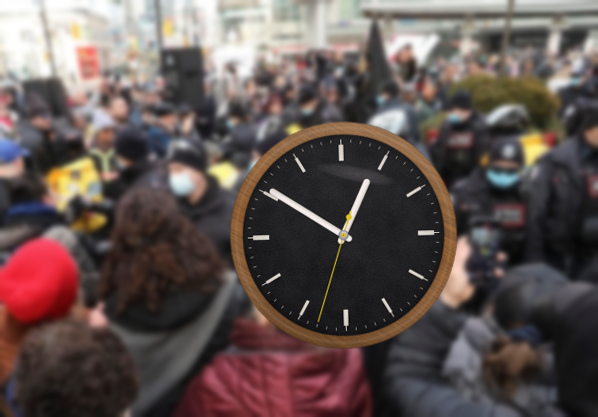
12:50:33
